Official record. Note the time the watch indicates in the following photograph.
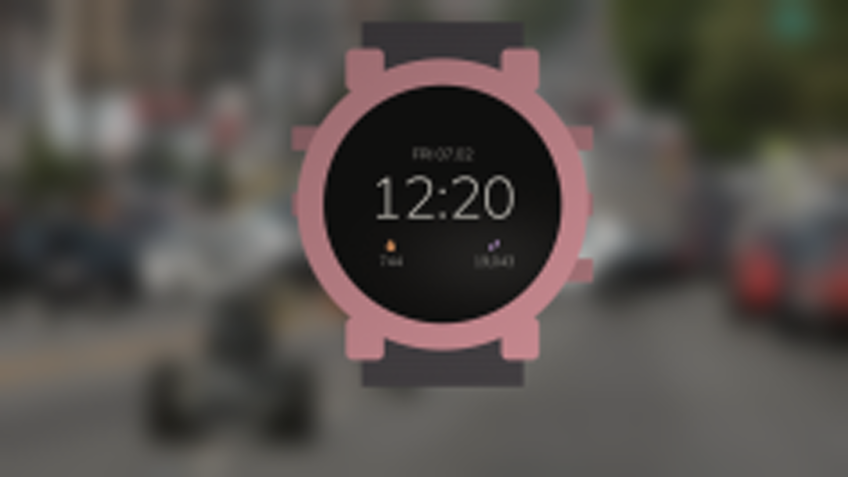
12:20
